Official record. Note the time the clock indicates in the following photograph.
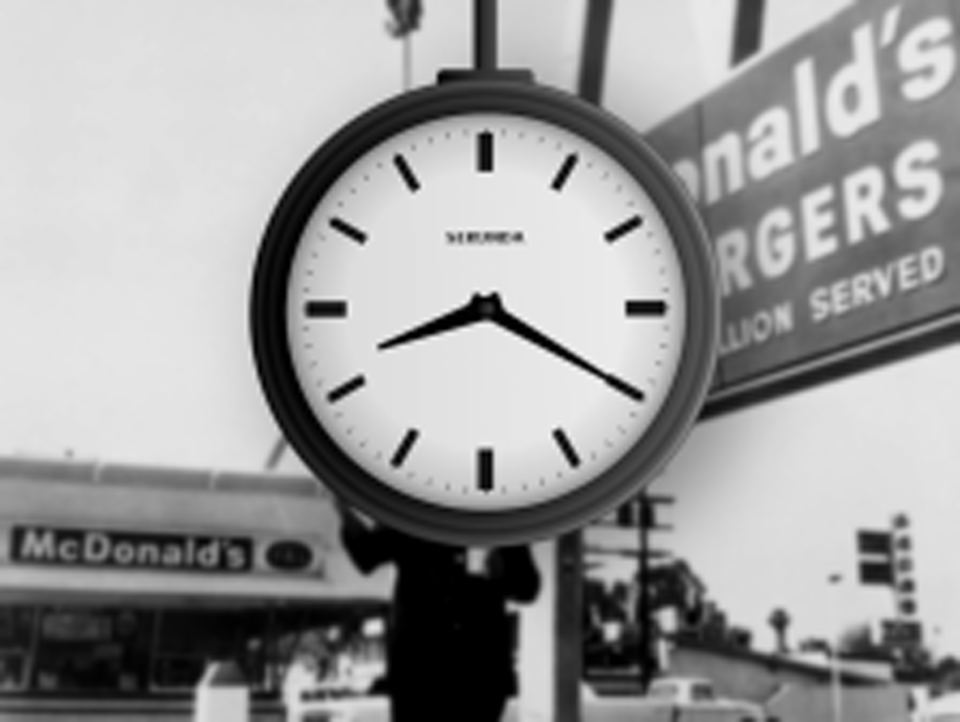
8:20
